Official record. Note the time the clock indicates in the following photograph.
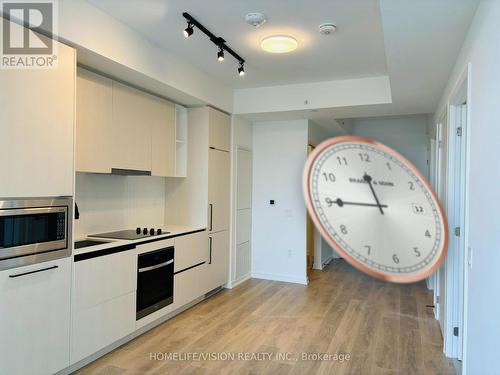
11:45
